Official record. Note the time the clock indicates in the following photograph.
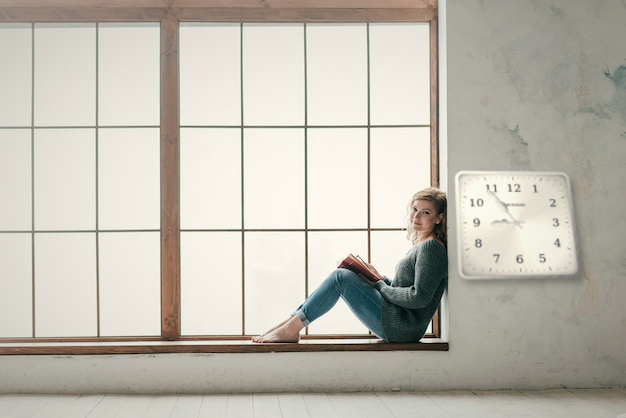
8:54
